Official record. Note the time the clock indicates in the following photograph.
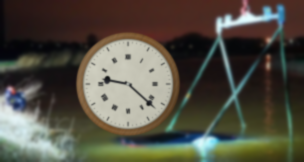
9:22
